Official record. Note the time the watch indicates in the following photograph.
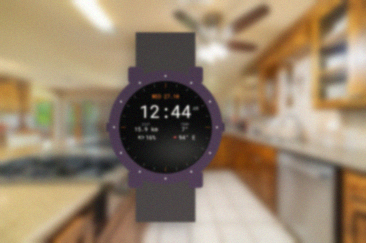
12:44
